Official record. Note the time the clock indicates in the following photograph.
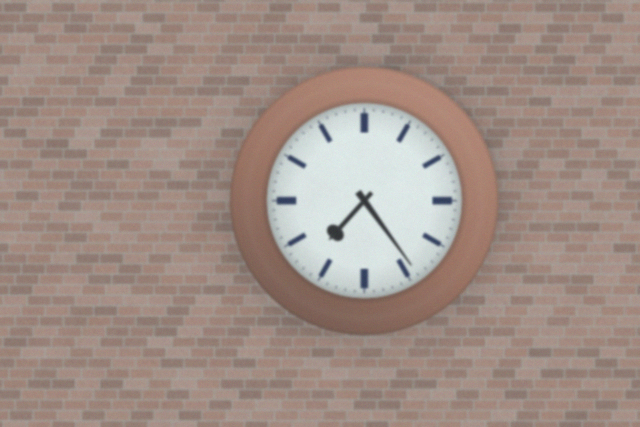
7:24
